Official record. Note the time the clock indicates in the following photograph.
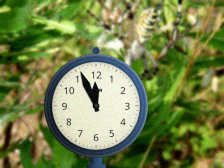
11:56
